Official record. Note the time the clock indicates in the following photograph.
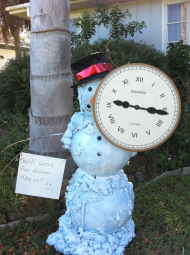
9:16
